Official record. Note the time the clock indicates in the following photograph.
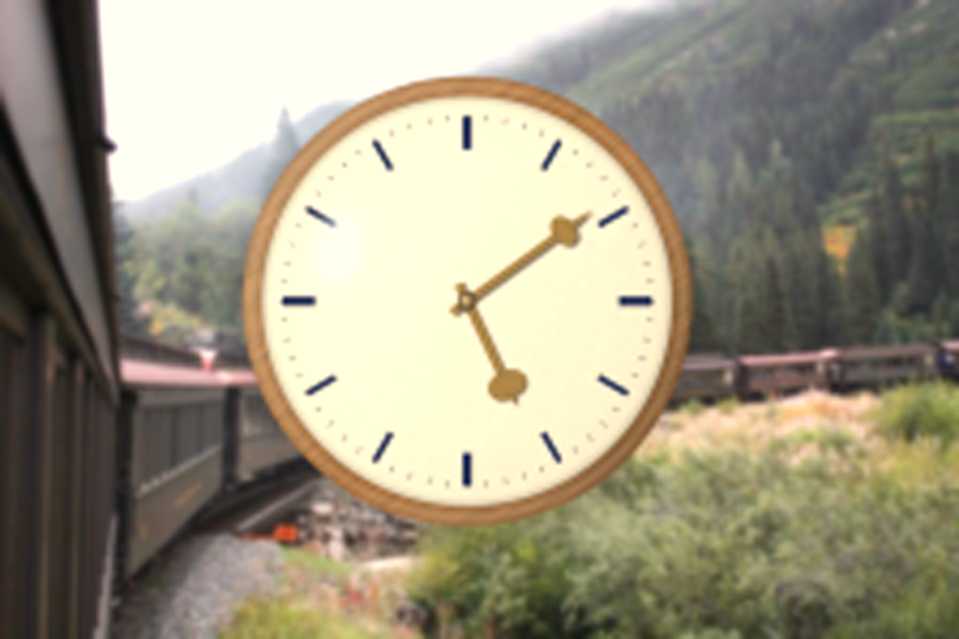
5:09
